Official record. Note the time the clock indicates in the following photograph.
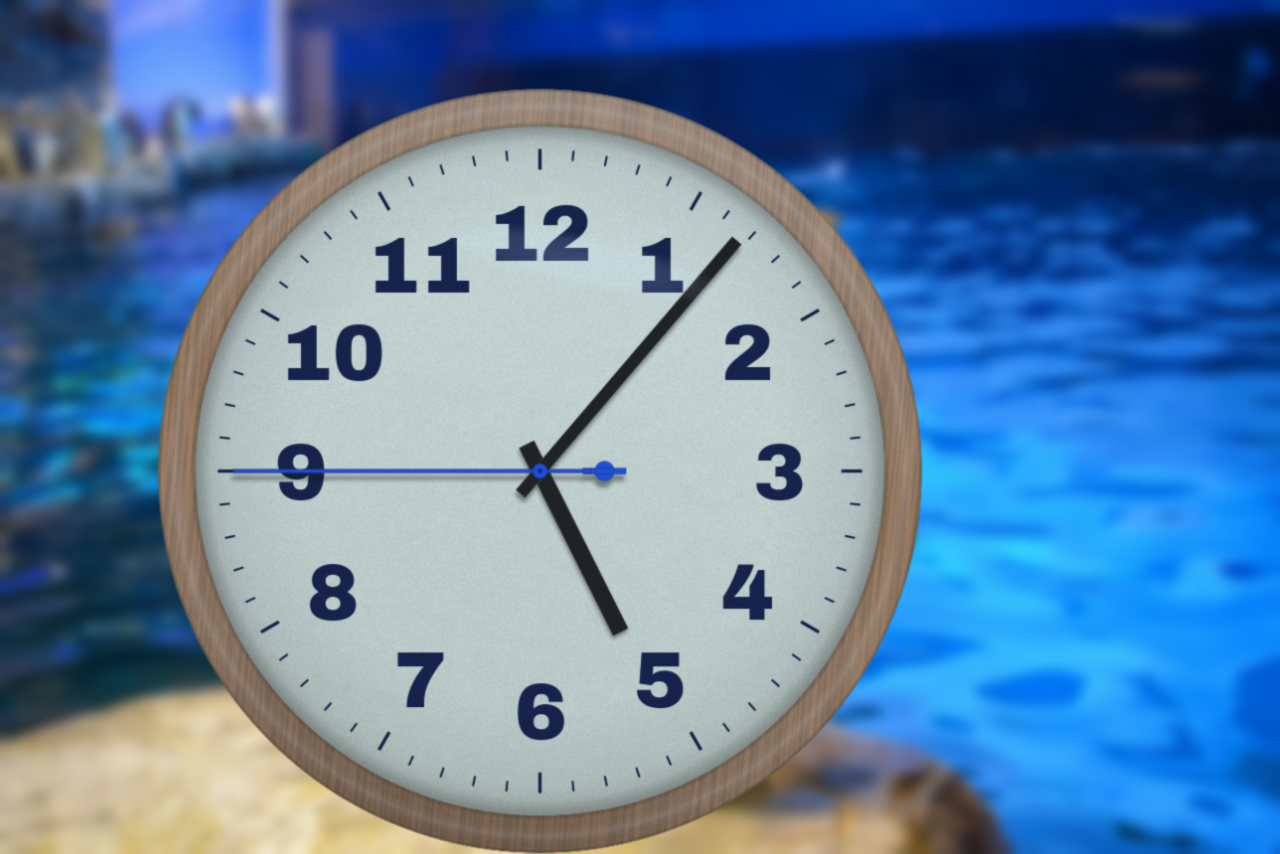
5:06:45
